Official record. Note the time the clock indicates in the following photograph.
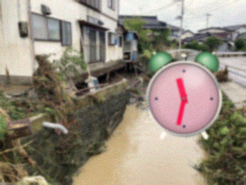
11:32
